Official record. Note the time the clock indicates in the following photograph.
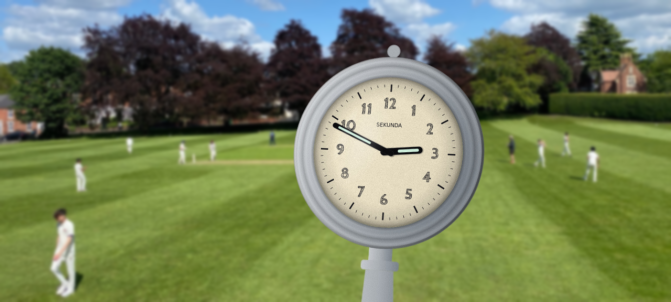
2:49
